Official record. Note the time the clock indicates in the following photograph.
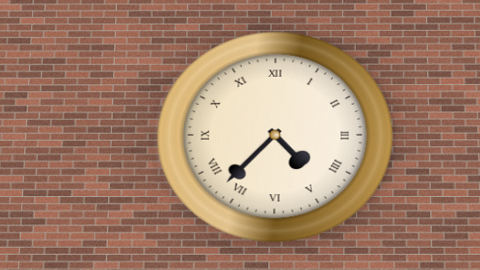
4:37
